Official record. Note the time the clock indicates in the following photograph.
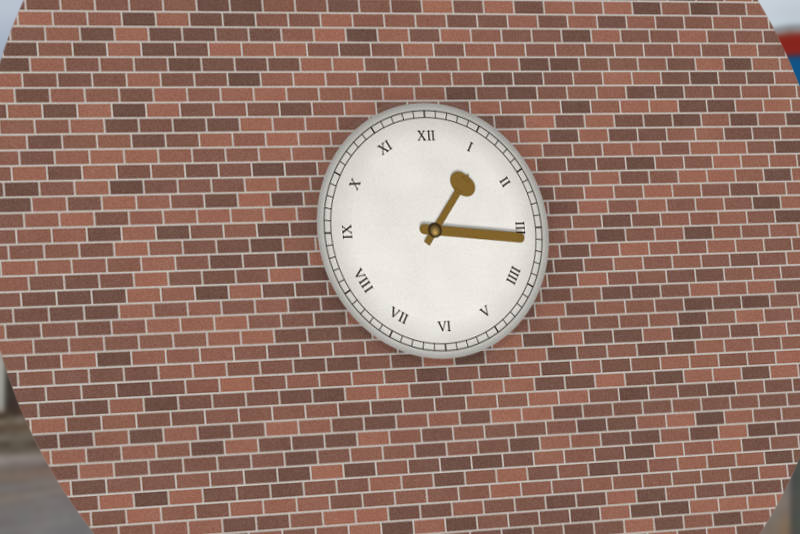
1:16
